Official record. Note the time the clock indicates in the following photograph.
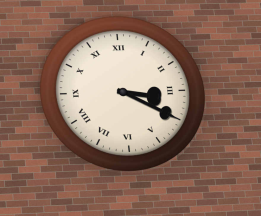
3:20
